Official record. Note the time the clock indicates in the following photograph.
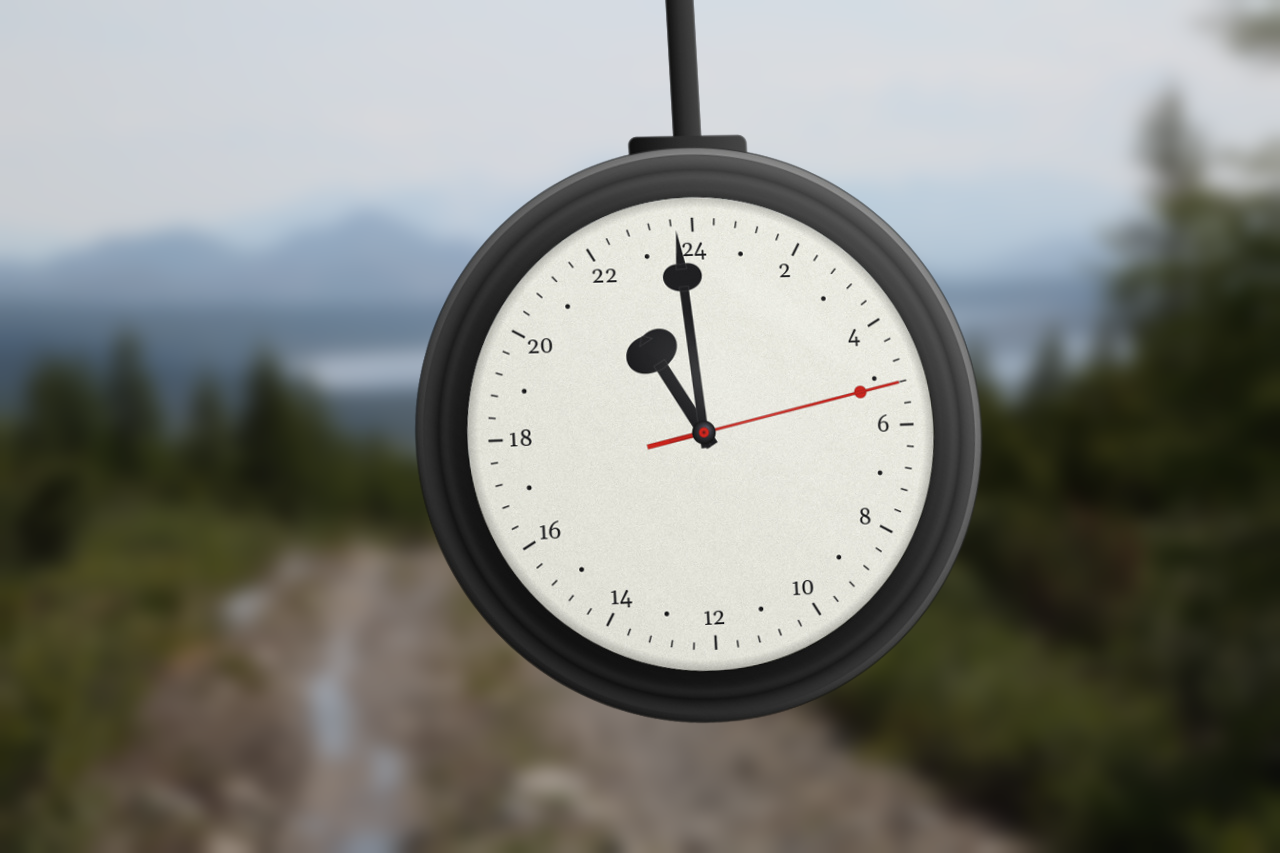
21:59:13
